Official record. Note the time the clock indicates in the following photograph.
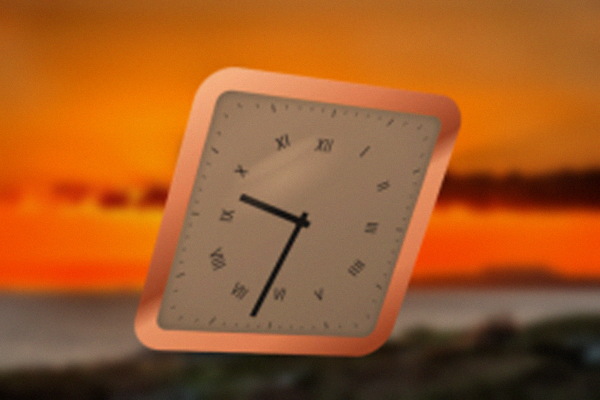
9:32
